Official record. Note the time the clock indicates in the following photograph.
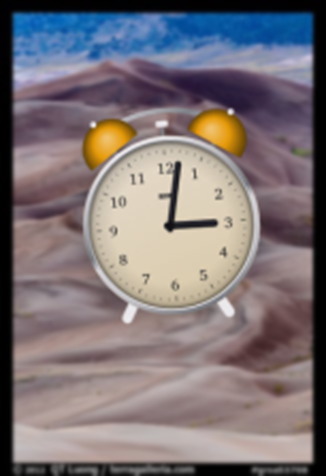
3:02
